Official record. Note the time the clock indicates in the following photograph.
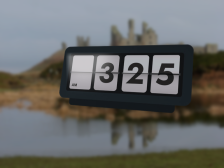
3:25
